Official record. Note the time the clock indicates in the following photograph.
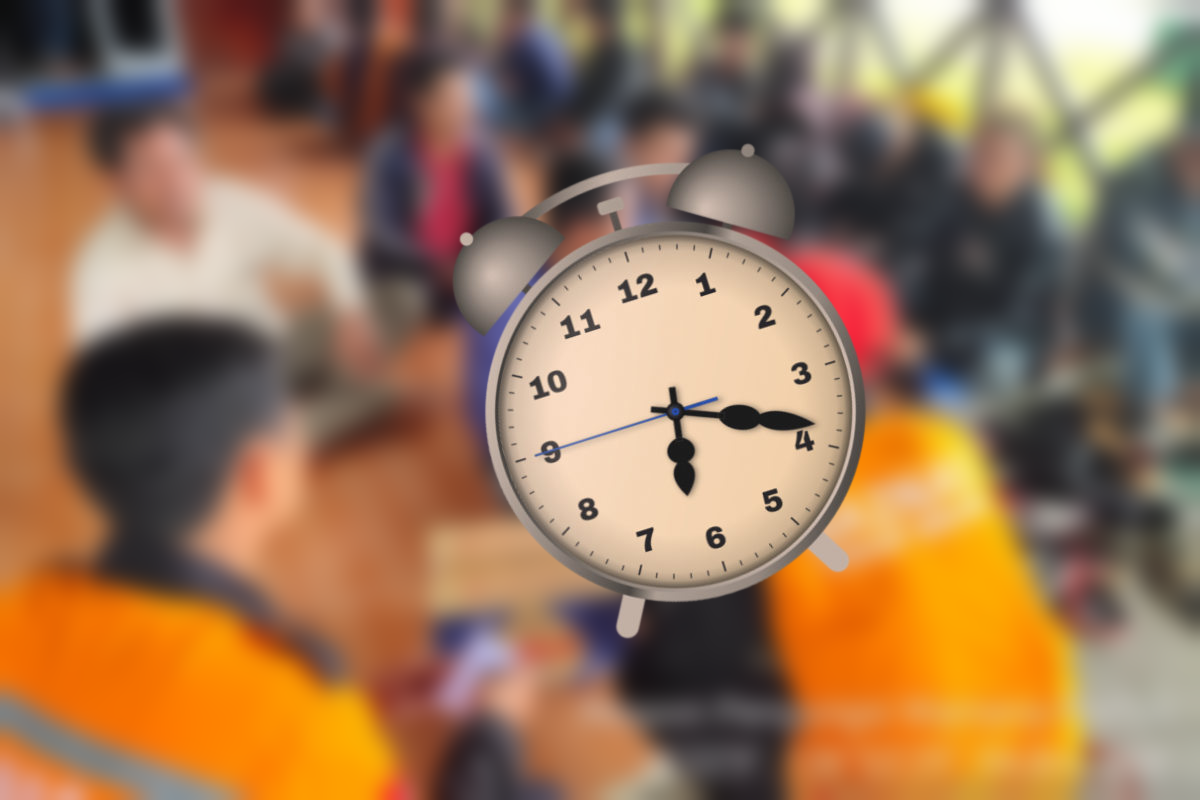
6:18:45
